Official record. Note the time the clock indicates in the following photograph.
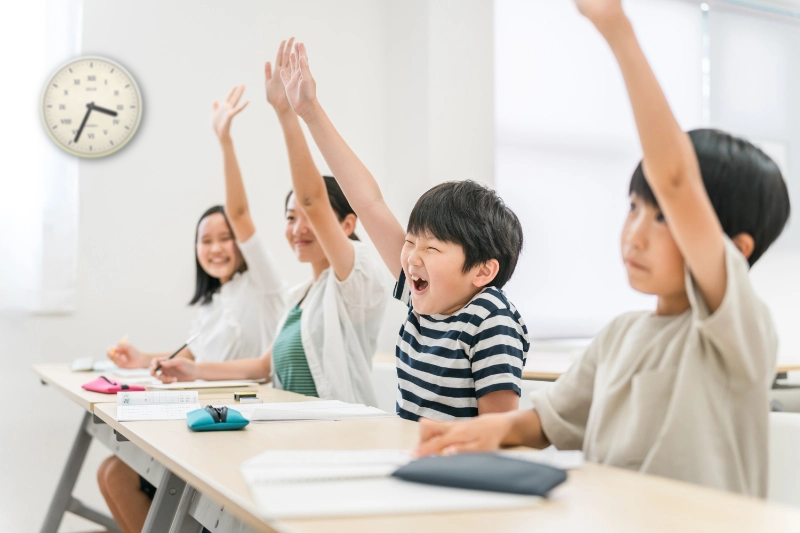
3:34
